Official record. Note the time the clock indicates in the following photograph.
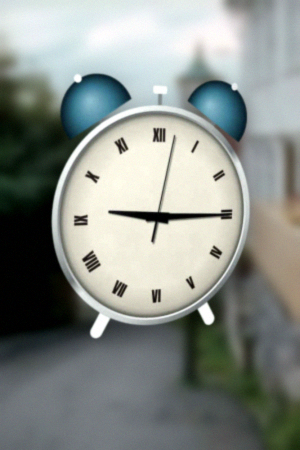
9:15:02
